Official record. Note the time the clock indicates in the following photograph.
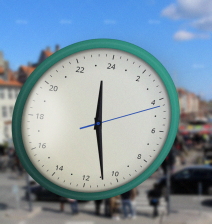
23:27:11
